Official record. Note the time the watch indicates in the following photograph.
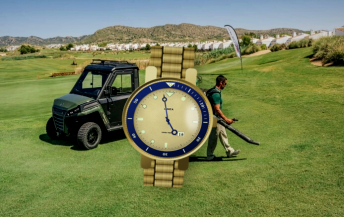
4:58
